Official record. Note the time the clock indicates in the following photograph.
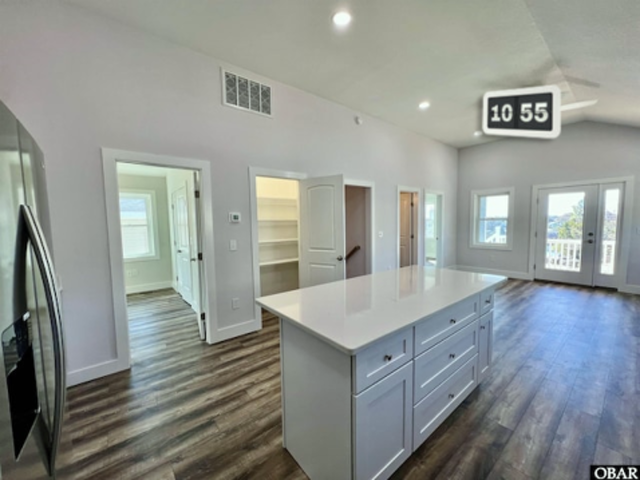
10:55
